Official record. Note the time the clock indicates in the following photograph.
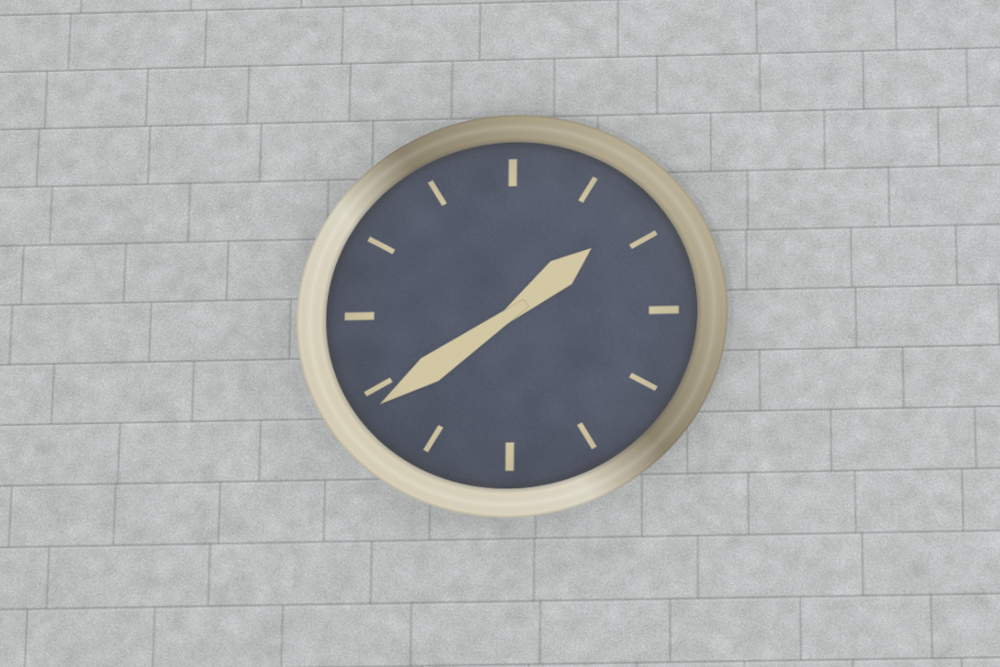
1:39
